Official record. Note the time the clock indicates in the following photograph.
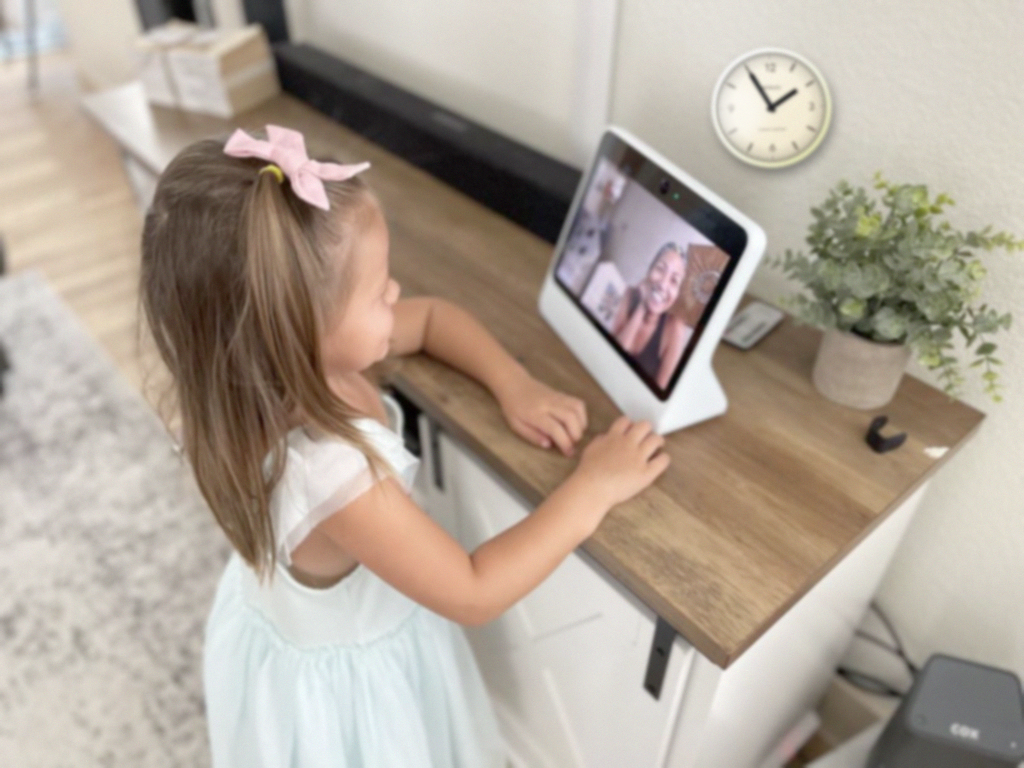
1:55
